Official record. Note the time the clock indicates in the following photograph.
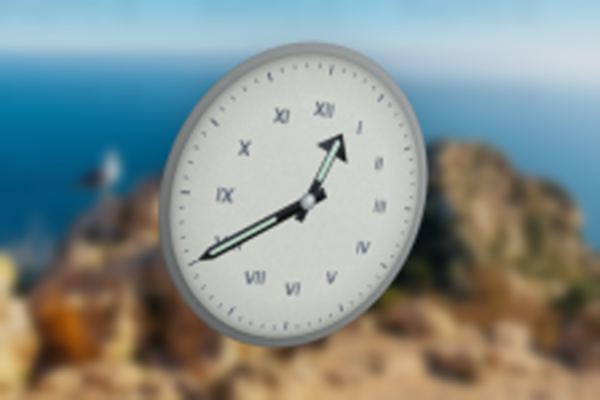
12:40
